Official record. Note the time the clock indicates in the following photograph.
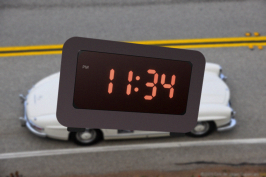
11:34
